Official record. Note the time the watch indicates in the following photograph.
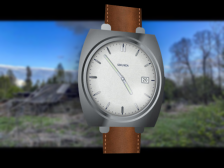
4:53
